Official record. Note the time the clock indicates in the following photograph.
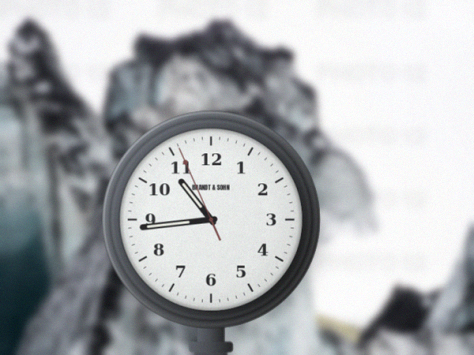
10:43:56
